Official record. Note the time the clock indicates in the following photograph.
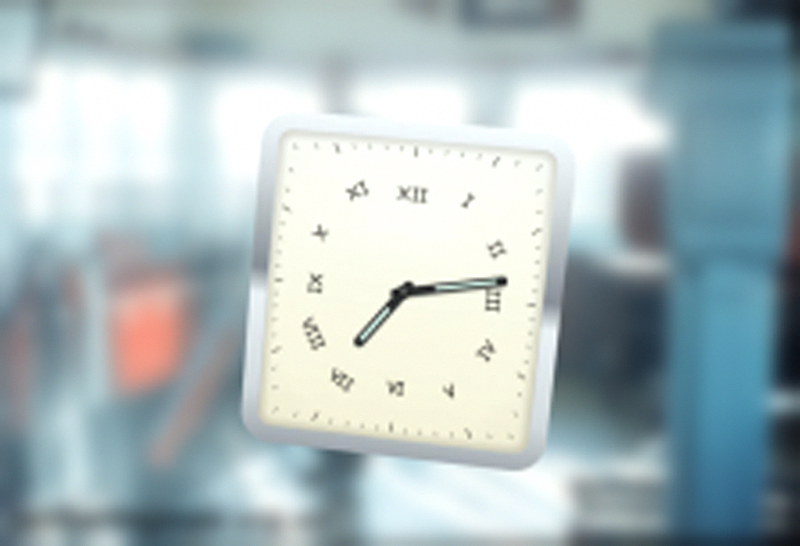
7:13
